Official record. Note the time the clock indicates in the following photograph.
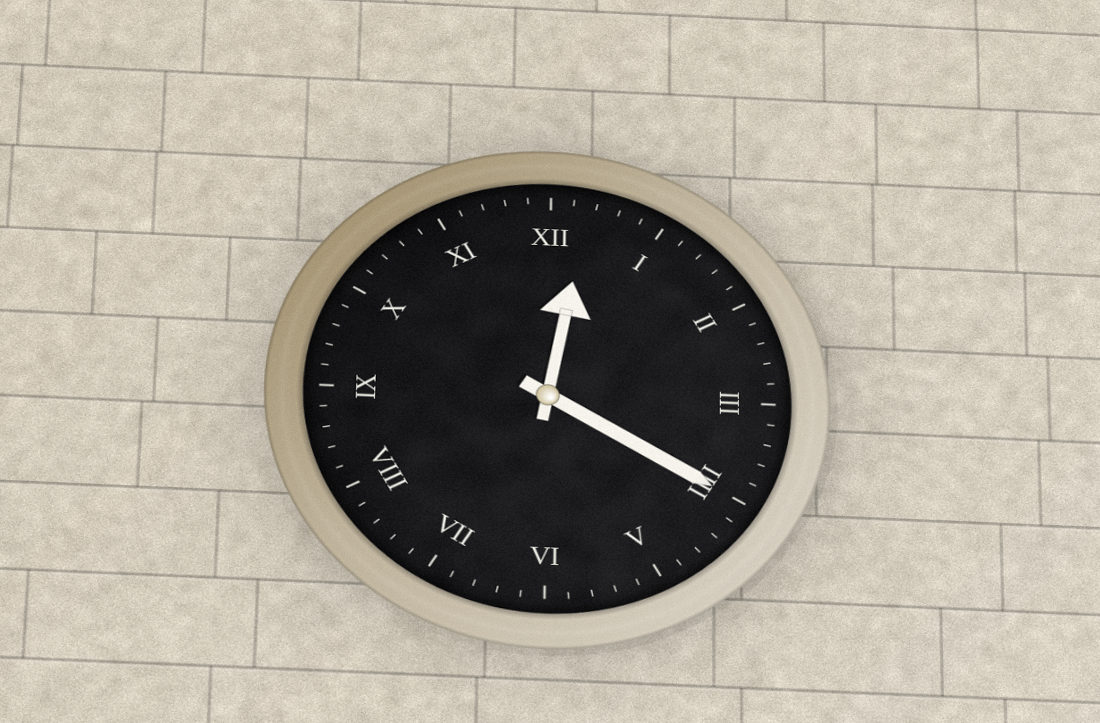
12:20
